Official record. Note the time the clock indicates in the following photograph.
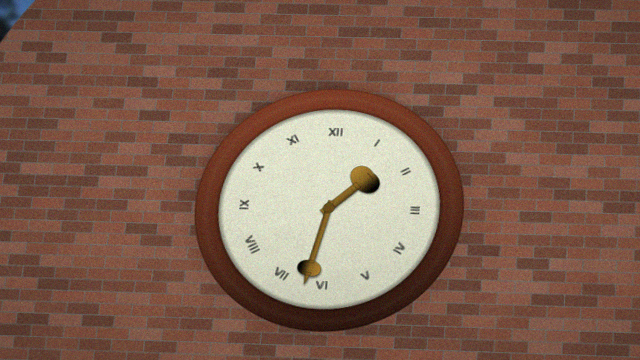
1:32
